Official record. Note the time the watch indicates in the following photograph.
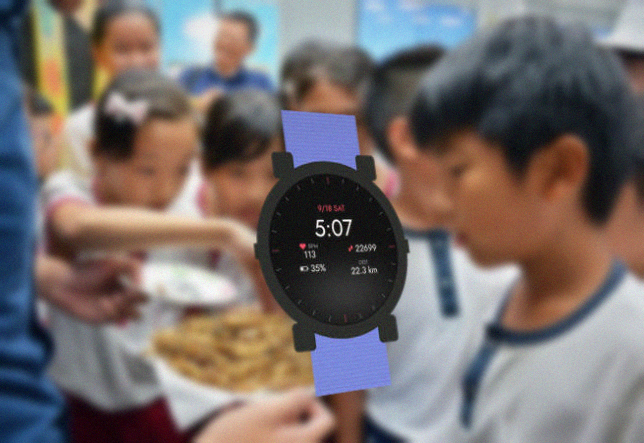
5:07
